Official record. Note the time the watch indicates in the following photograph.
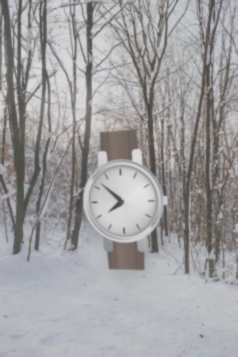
7:52
